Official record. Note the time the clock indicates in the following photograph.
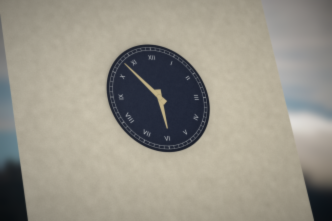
5:53
